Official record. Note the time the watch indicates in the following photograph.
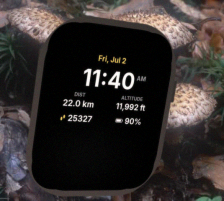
11:40
